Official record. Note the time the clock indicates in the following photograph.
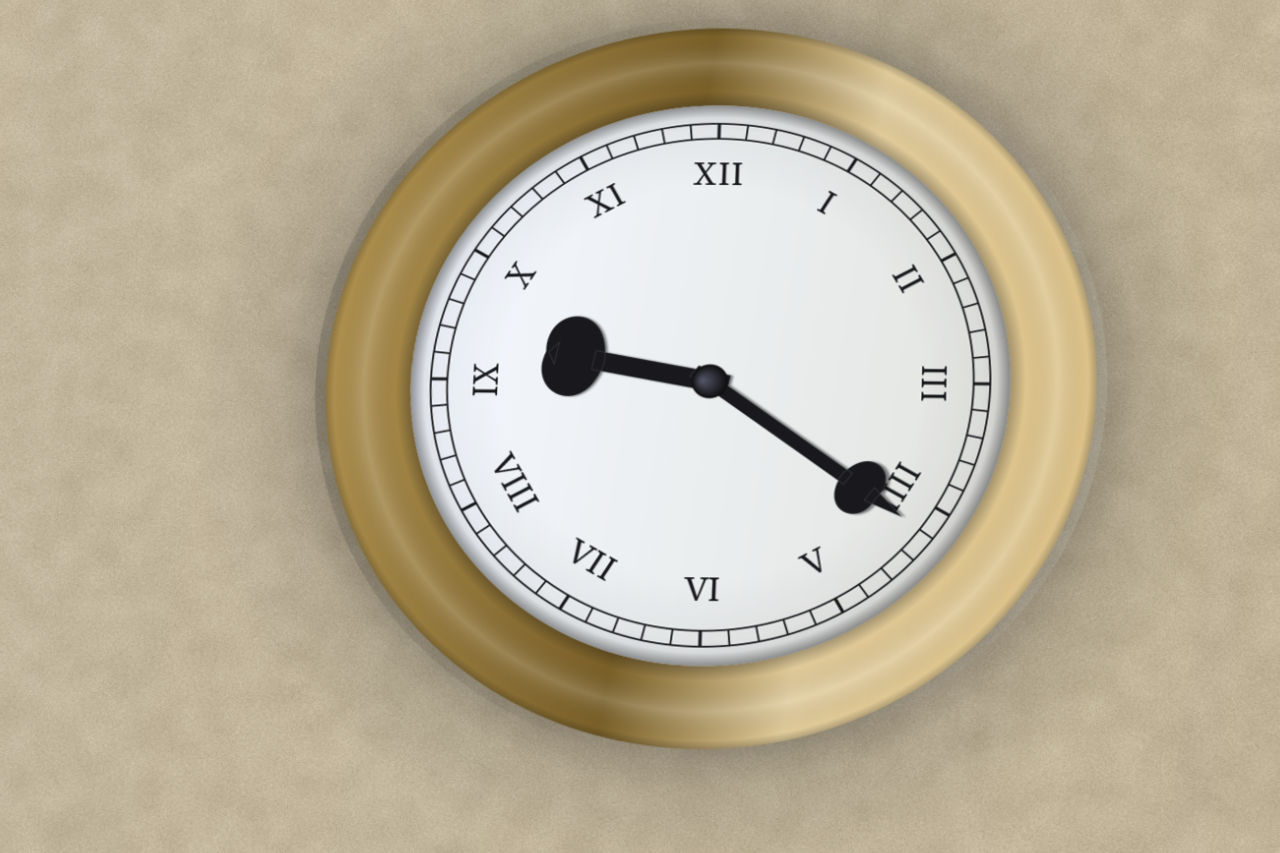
9:21
